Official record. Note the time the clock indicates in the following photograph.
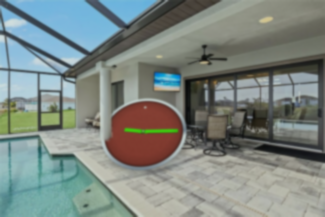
9:15
